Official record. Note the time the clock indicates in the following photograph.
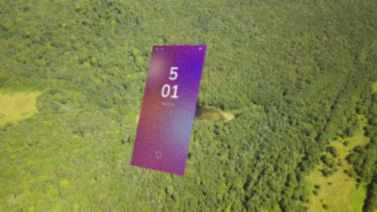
5:01
